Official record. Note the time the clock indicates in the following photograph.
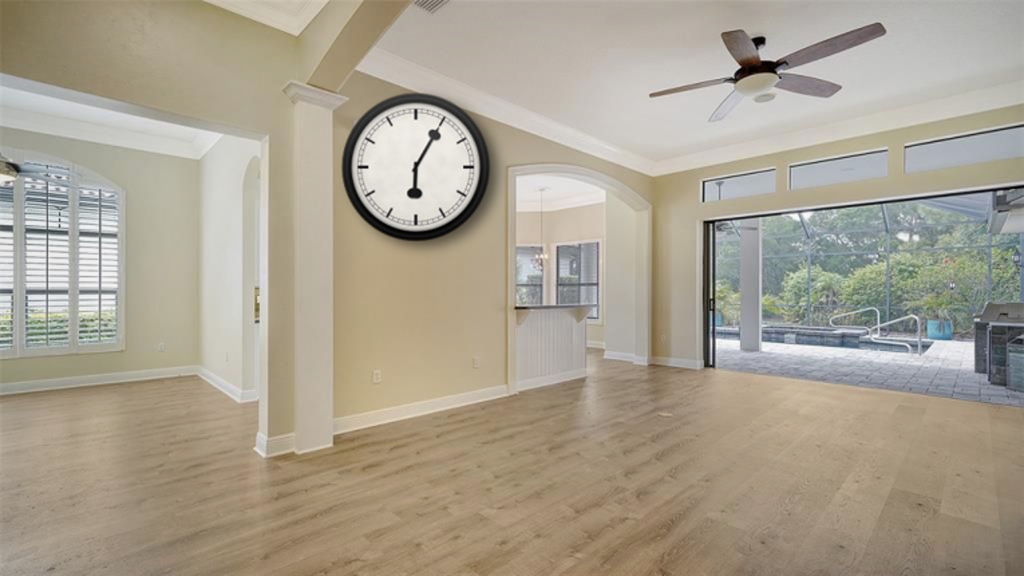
6:05
